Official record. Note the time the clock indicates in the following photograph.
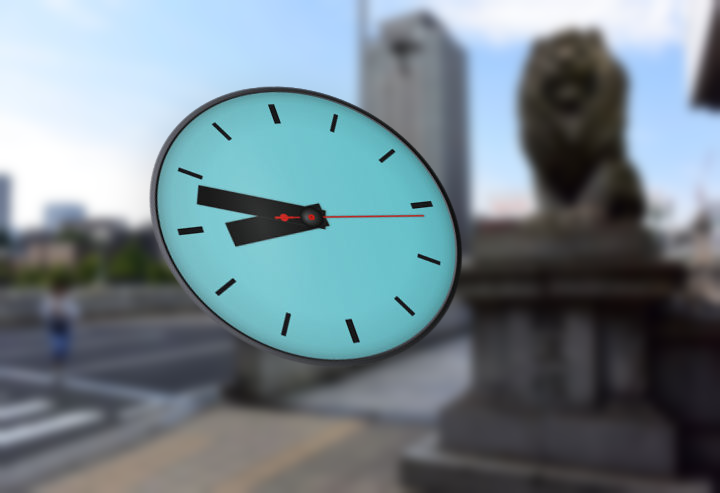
8:48:16
